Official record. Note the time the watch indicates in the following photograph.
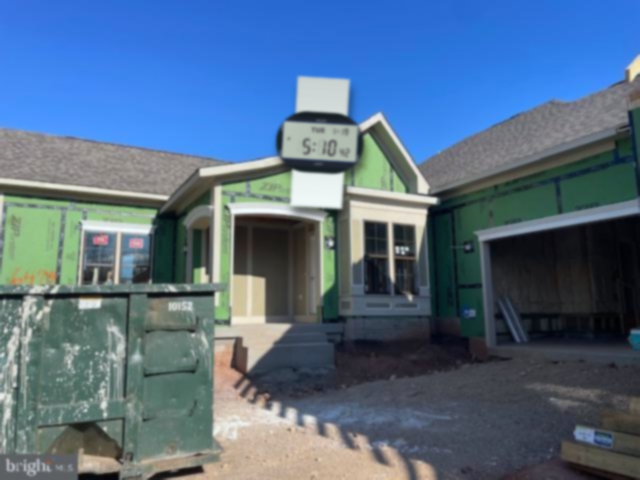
5:10
